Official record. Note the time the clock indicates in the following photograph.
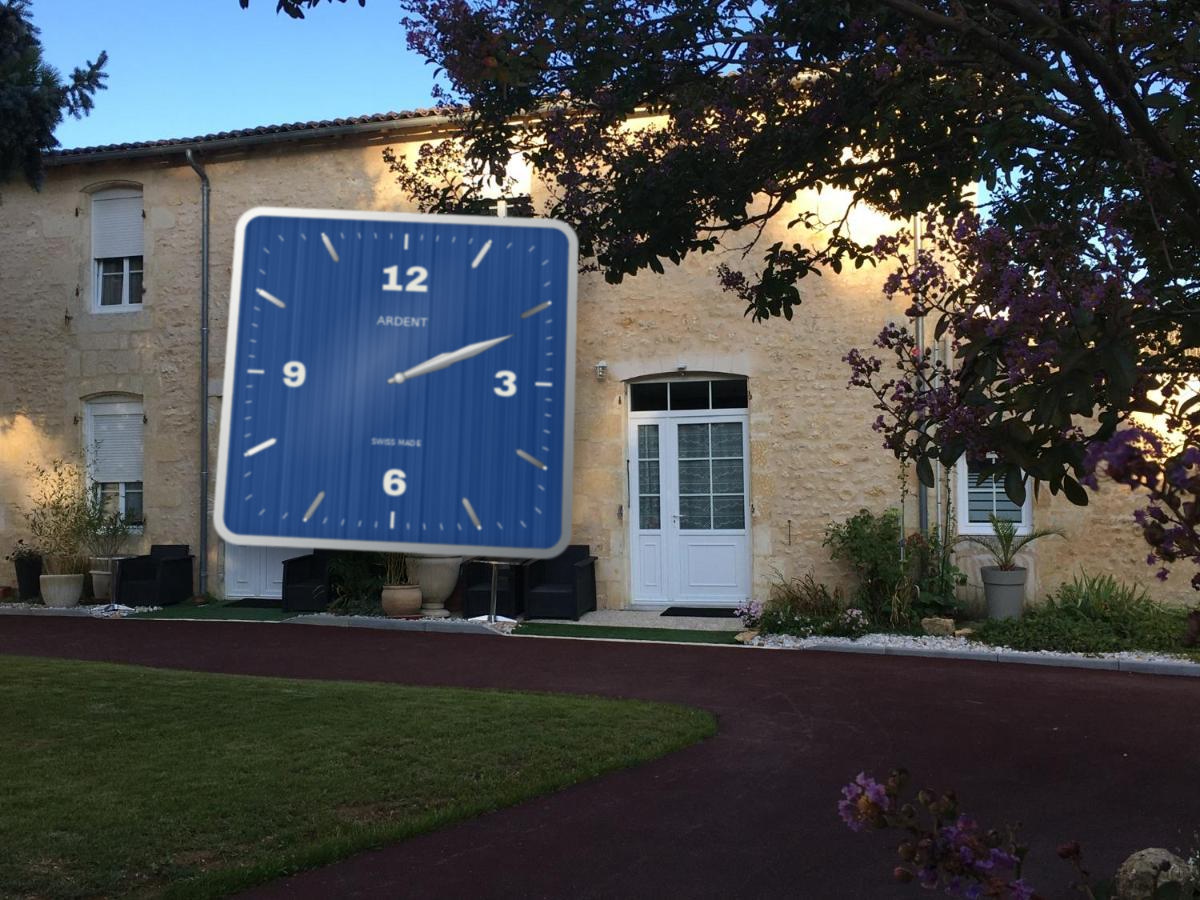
2:11
